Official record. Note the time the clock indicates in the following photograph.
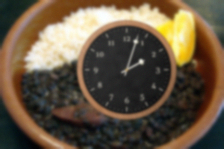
2:03
